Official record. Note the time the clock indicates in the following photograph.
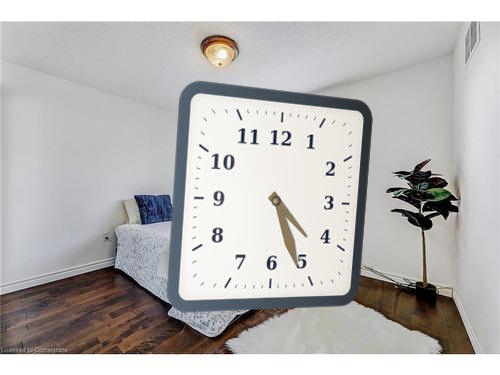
4:26
